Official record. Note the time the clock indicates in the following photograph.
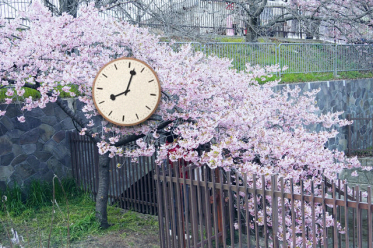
8:02
